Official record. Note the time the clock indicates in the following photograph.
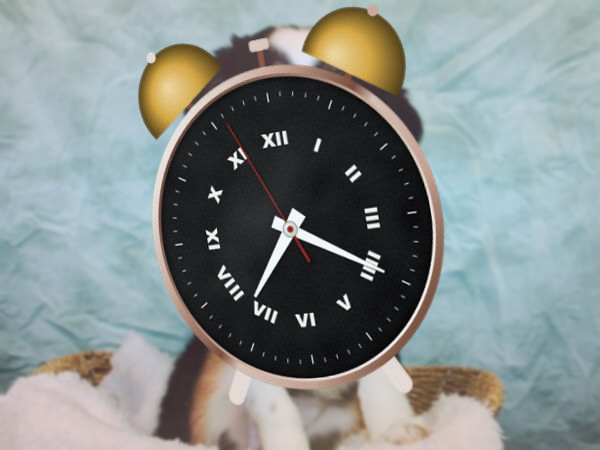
7:19:56
